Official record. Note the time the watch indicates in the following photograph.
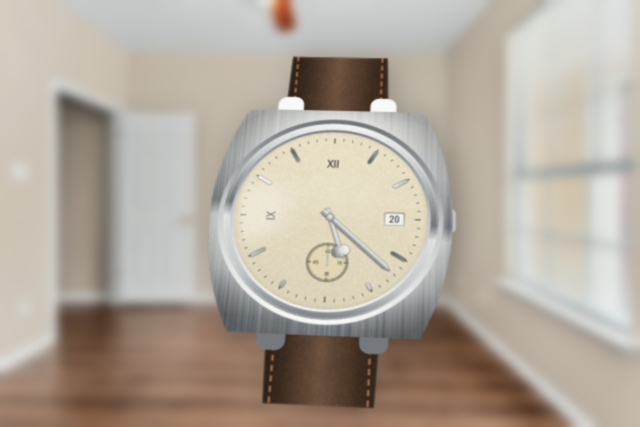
5:22
